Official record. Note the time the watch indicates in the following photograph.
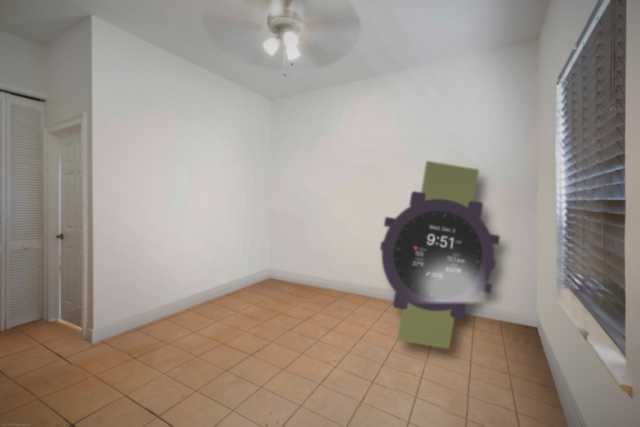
9:51
